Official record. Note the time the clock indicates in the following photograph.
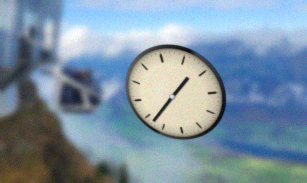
1:38
